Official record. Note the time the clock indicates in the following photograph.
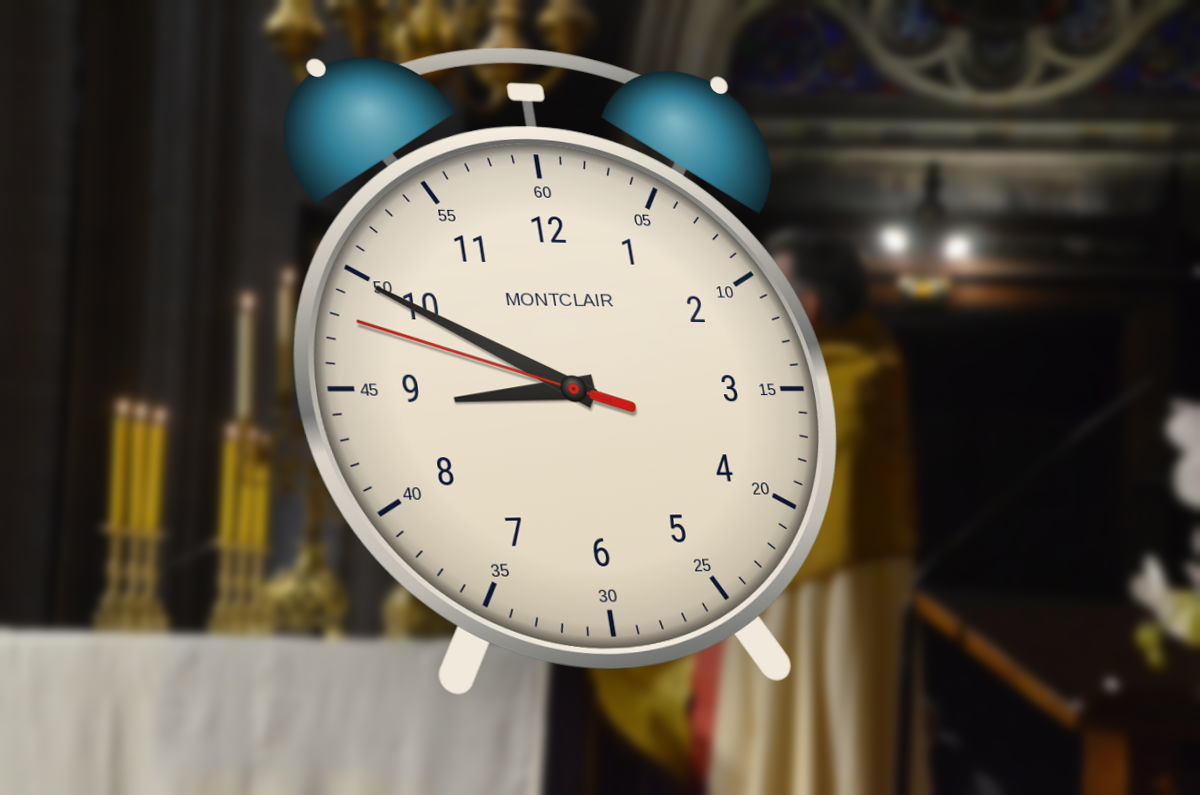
8:49:48
